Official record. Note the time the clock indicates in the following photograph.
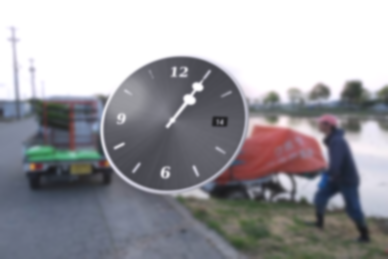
1:05
